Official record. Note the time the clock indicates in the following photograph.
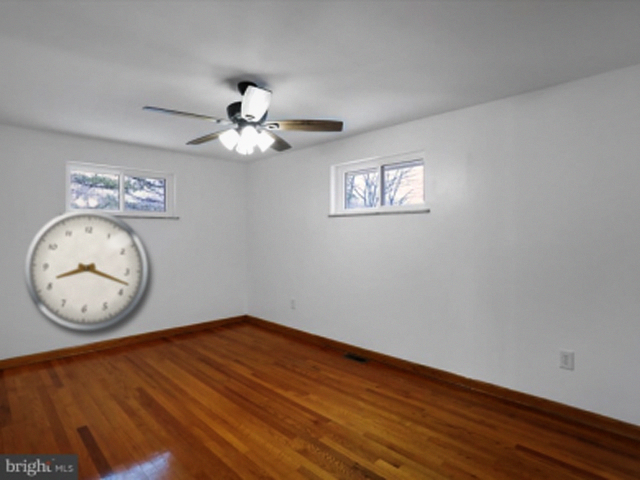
8:18
